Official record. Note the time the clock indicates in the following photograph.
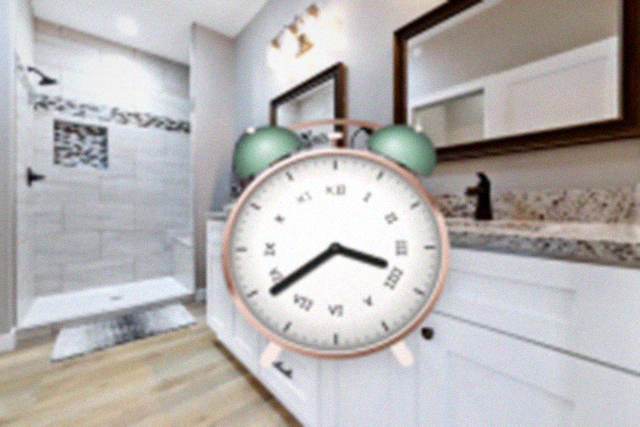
3:39
